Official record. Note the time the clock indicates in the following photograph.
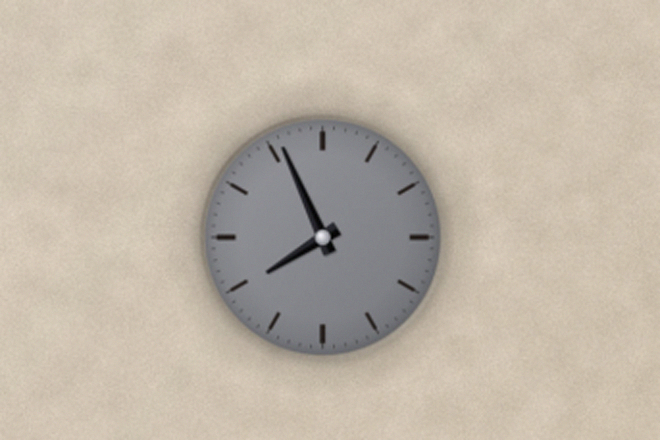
7:56
